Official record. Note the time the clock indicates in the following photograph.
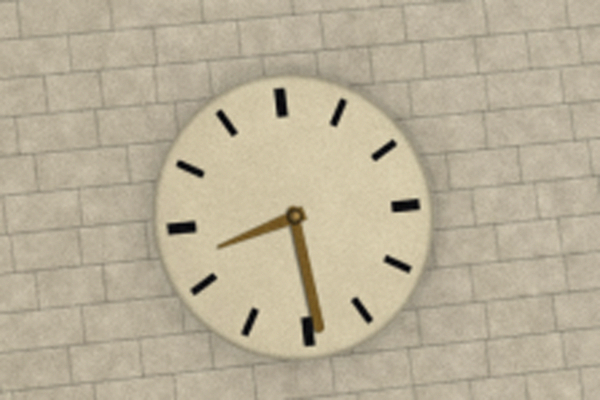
8:29
